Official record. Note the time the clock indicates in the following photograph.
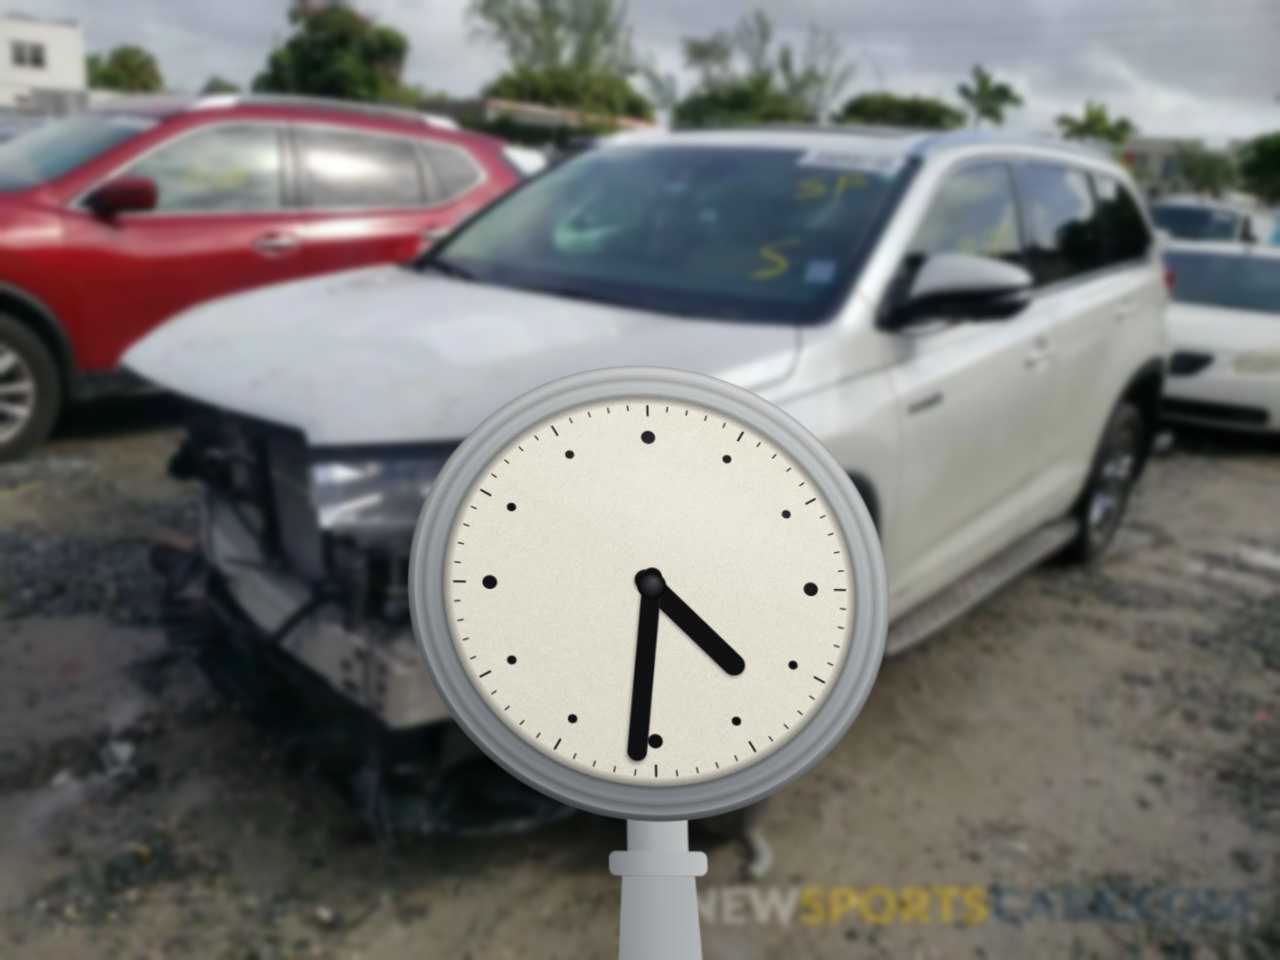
4:31
